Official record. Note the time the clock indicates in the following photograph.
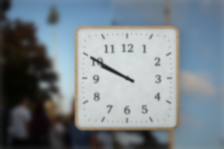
9:50
